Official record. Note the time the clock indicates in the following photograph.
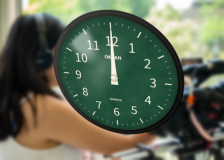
12:00
